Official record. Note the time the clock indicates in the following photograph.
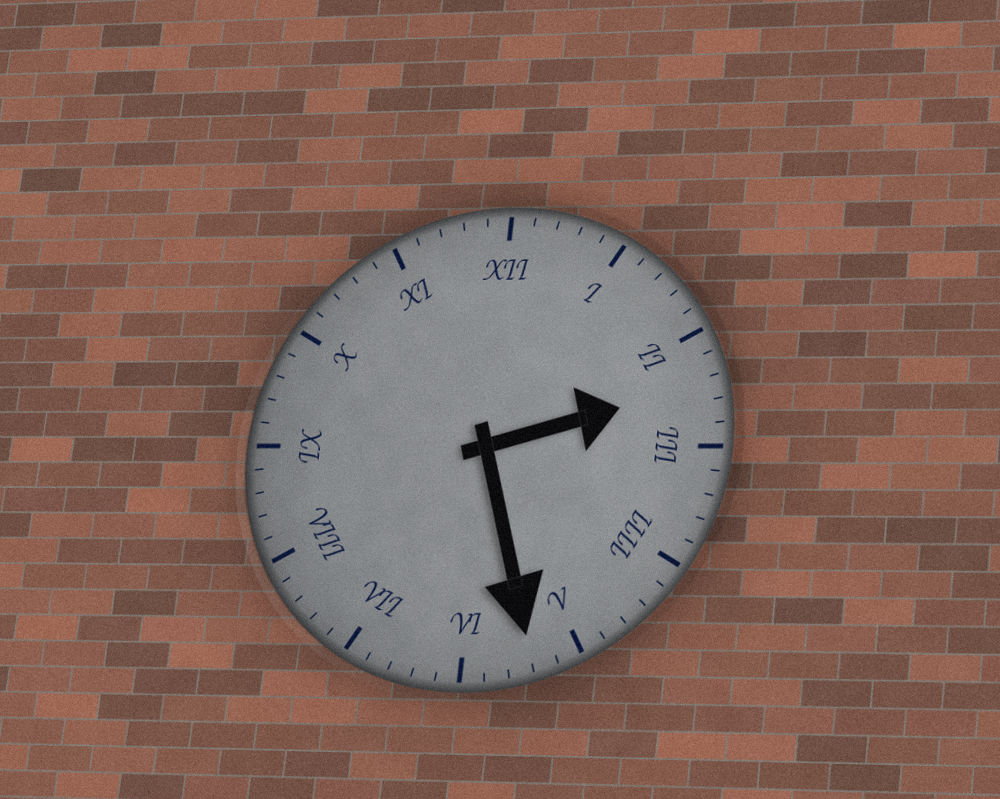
2:27
